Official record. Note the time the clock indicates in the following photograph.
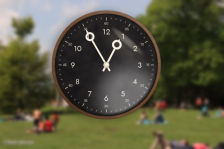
12:55
